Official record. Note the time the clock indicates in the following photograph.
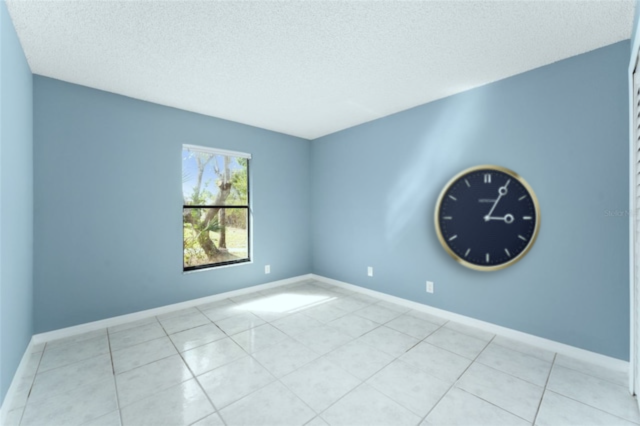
3:05
